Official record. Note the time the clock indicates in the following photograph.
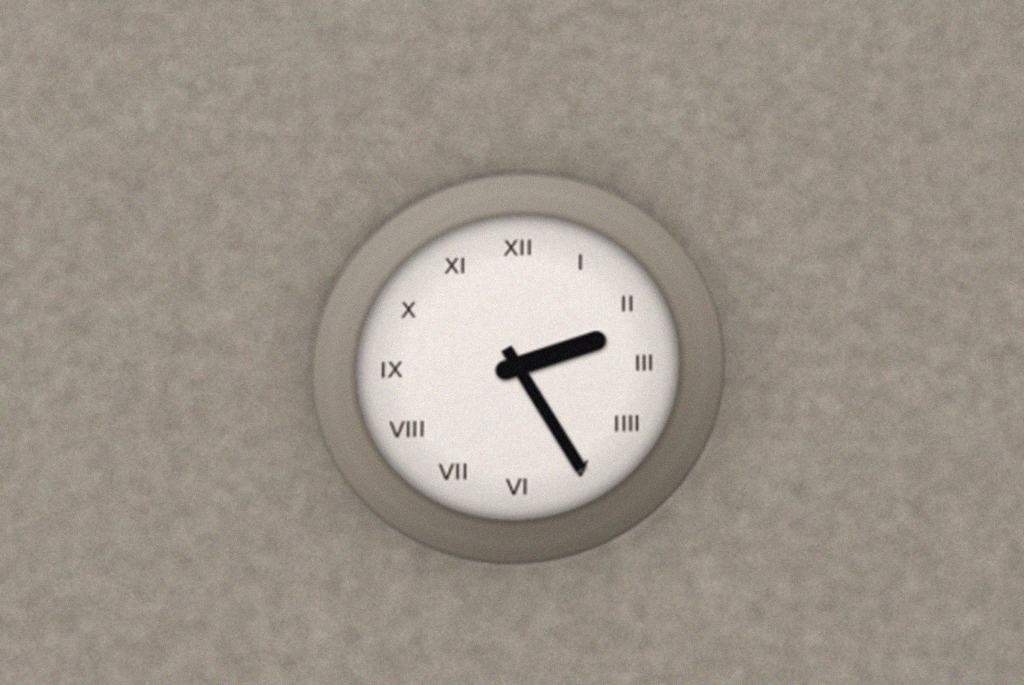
2:25
